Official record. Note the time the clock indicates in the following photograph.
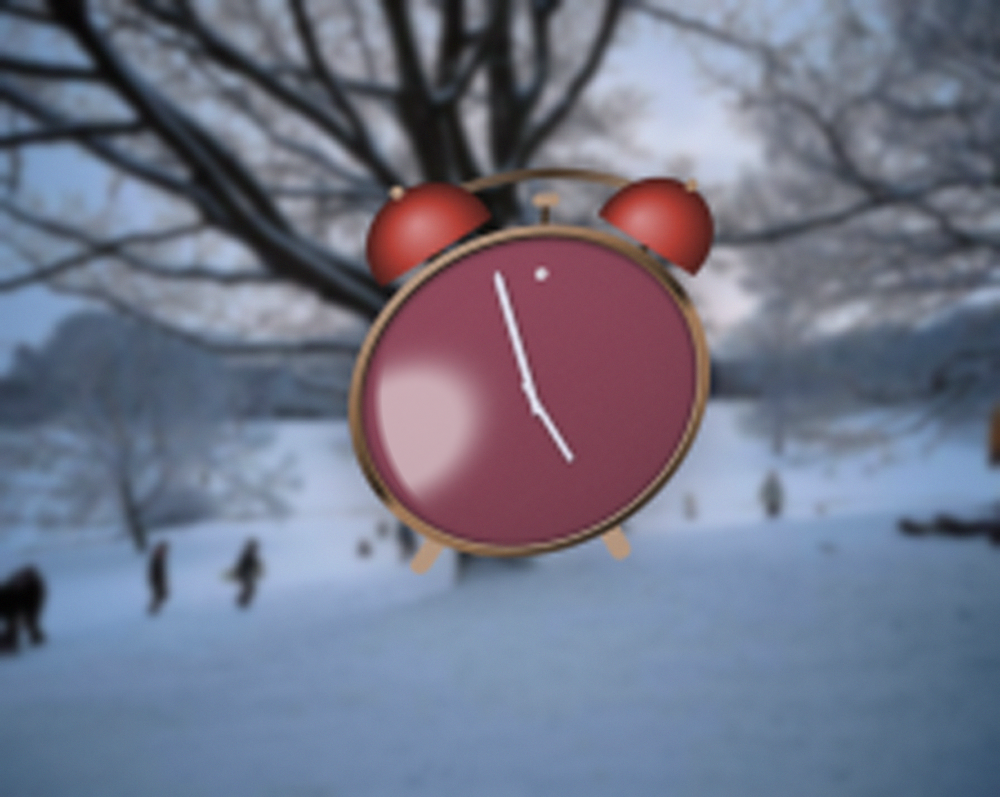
4:57
